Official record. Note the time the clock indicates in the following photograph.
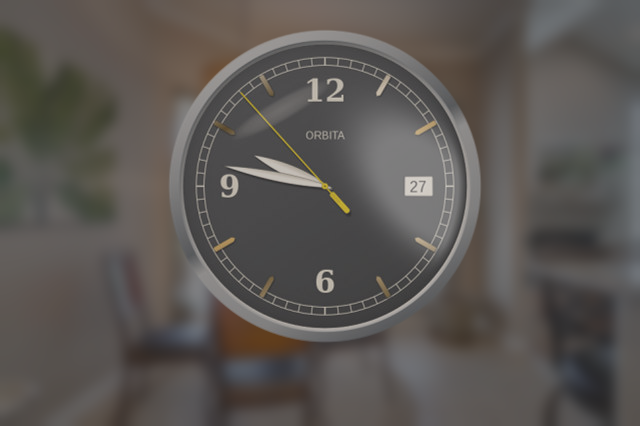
9:46:53
